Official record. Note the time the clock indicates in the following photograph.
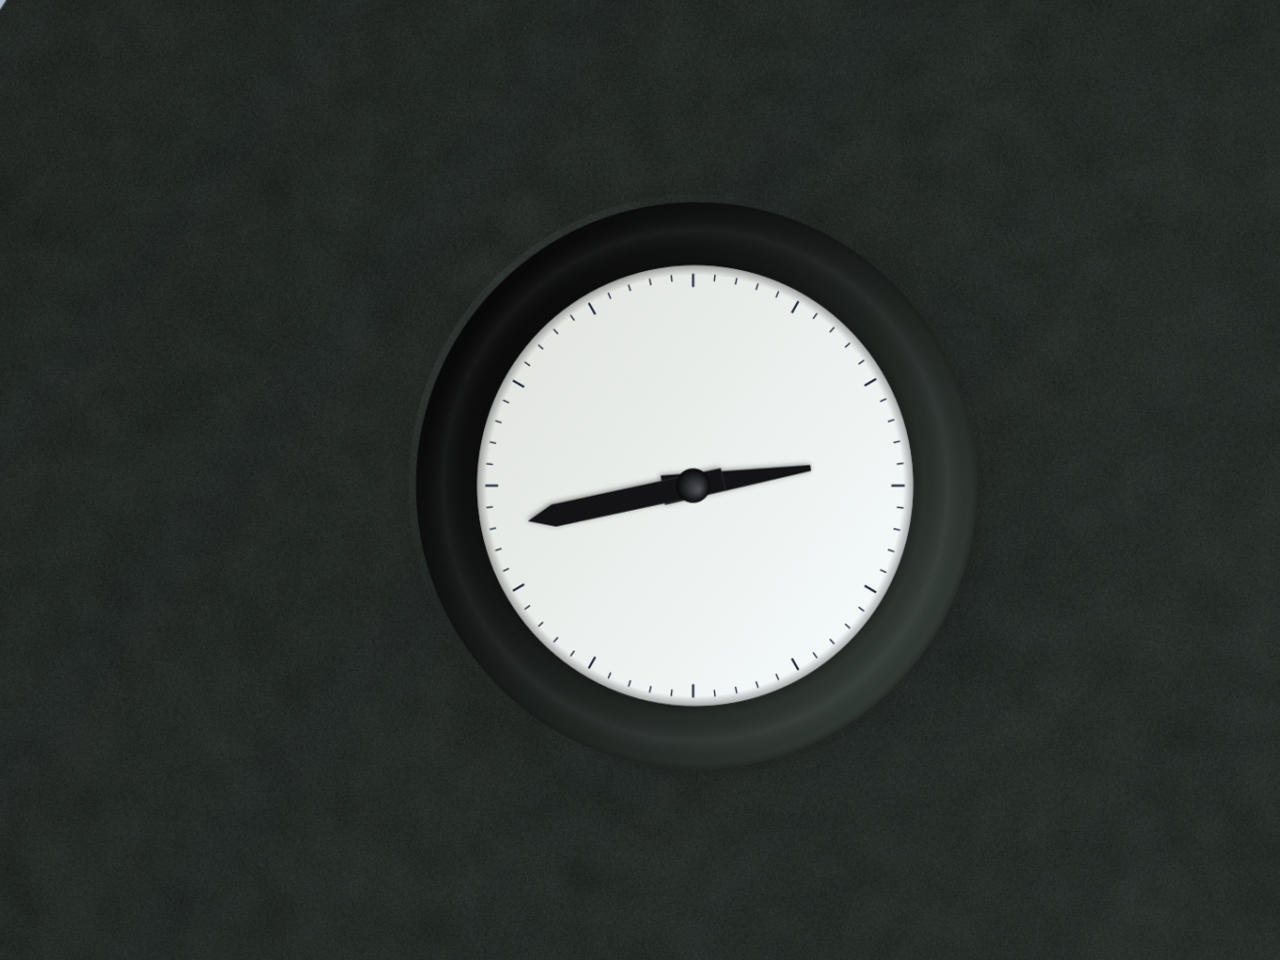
2:43
